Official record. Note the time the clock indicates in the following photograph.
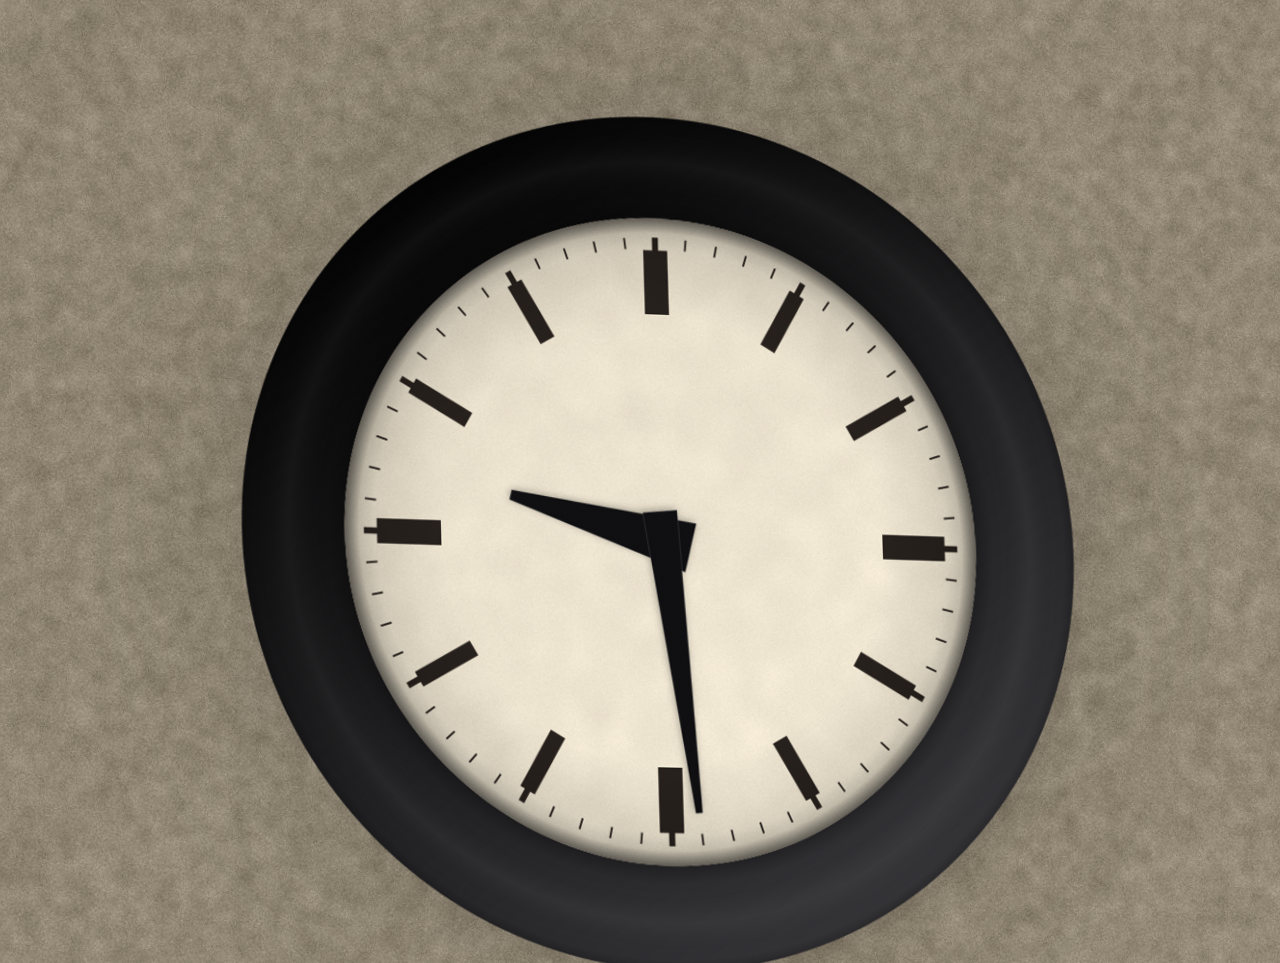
9:29
